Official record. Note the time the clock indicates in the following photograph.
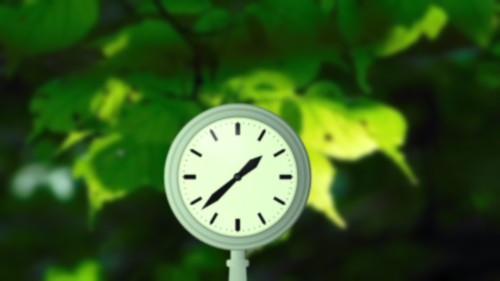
1:38
